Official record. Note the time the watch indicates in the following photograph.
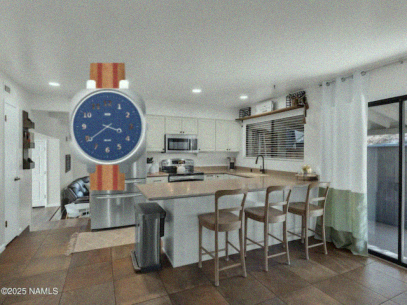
3:39
